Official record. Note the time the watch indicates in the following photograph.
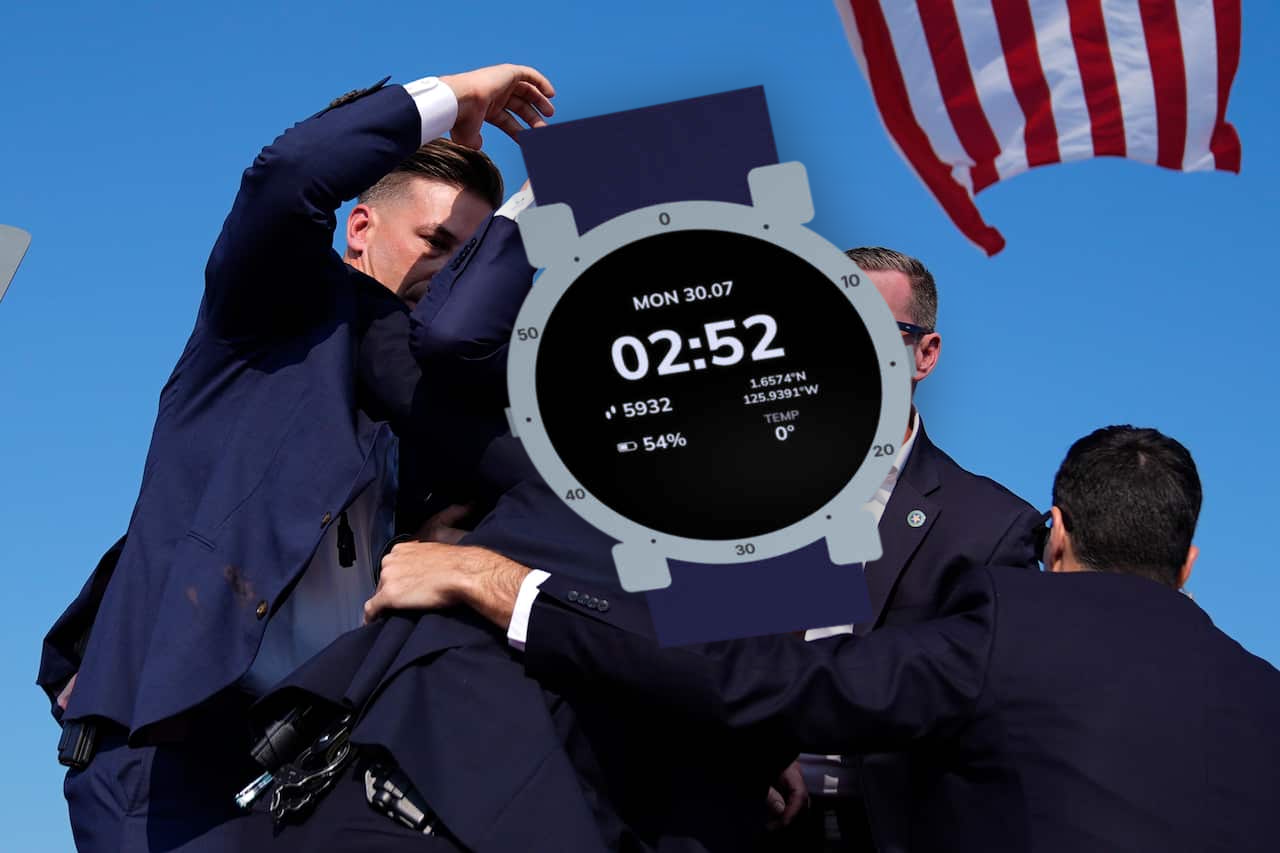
2:52
